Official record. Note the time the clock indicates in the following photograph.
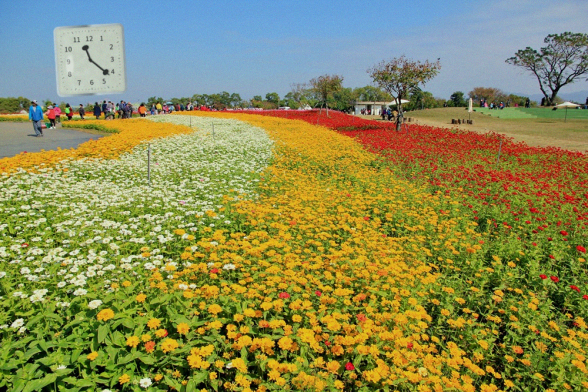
11:22
